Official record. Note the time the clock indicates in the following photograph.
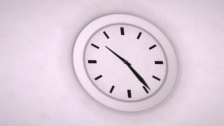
10:24
